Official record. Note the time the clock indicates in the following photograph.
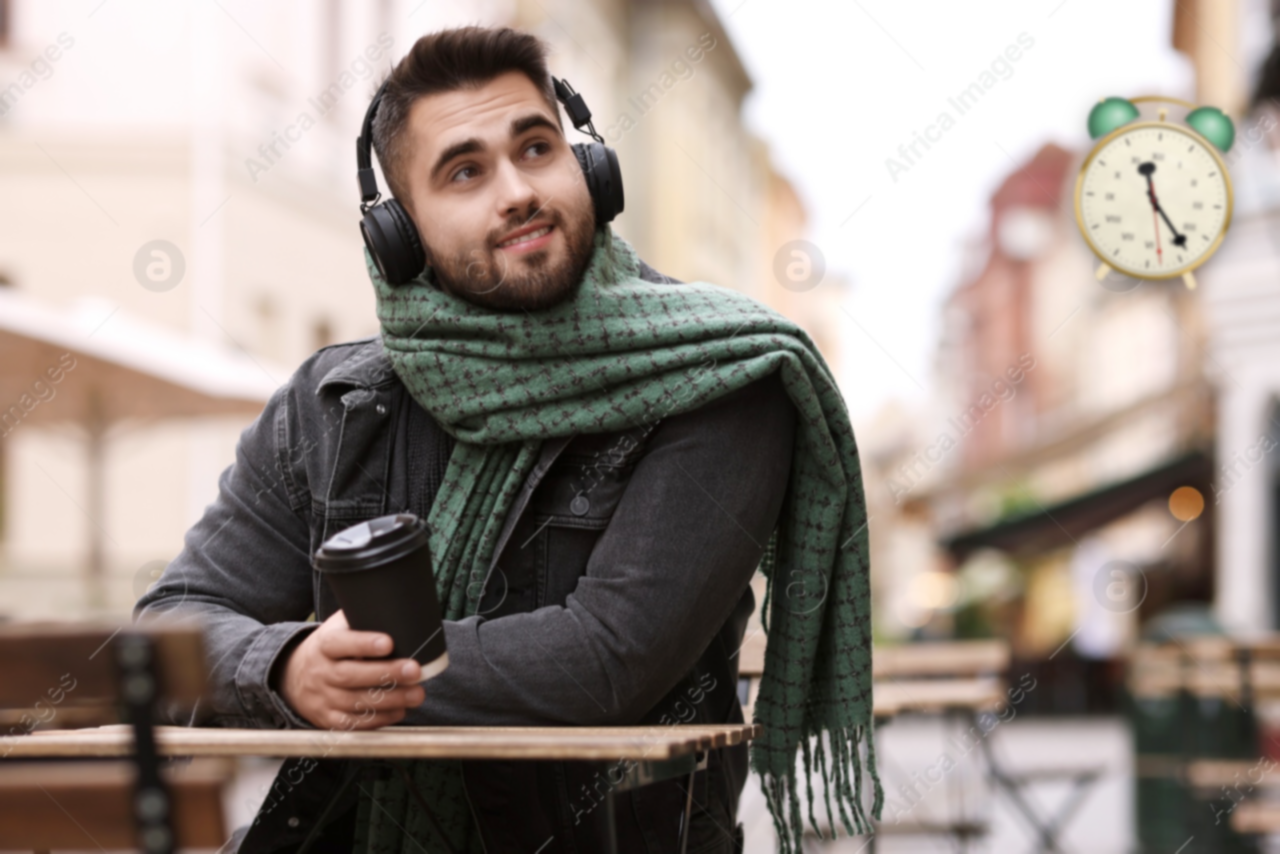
11:23:28
